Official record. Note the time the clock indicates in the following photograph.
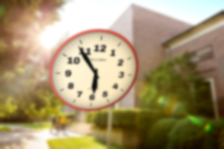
5:54
